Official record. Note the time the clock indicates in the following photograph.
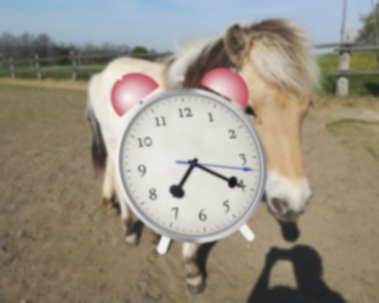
7:20:17
